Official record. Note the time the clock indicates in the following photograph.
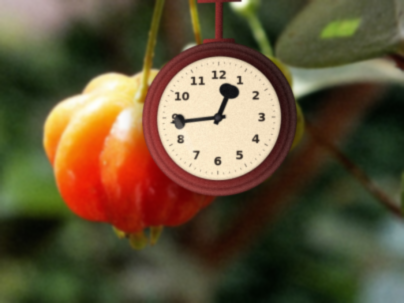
12:44
